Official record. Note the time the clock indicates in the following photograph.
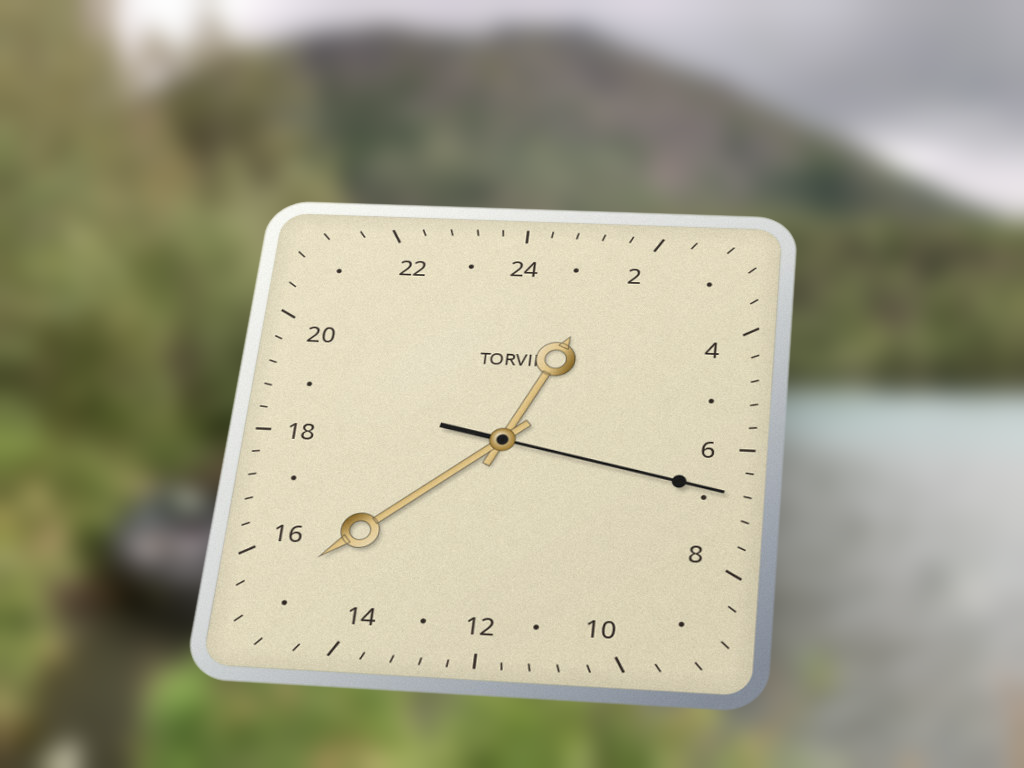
1:38:17
